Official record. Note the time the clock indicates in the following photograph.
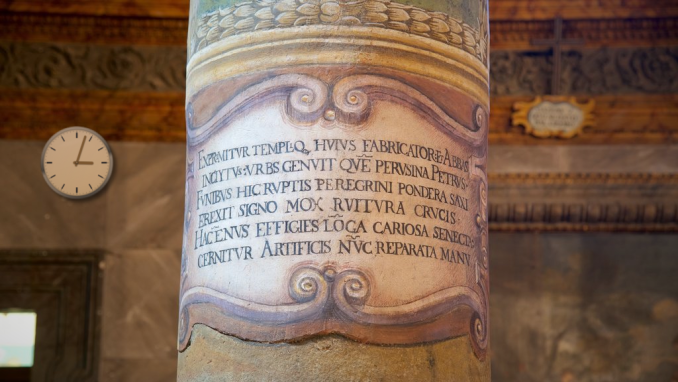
3:03
